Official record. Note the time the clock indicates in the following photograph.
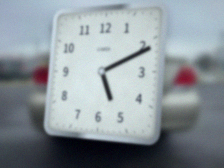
5:11
